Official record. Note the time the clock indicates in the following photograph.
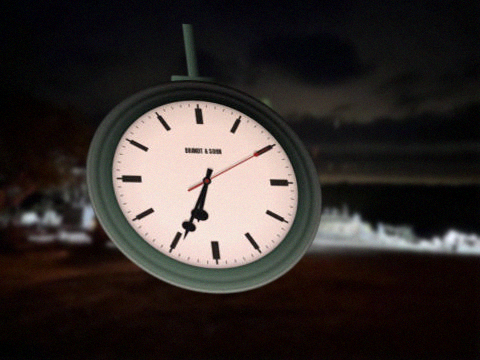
6:34:10
